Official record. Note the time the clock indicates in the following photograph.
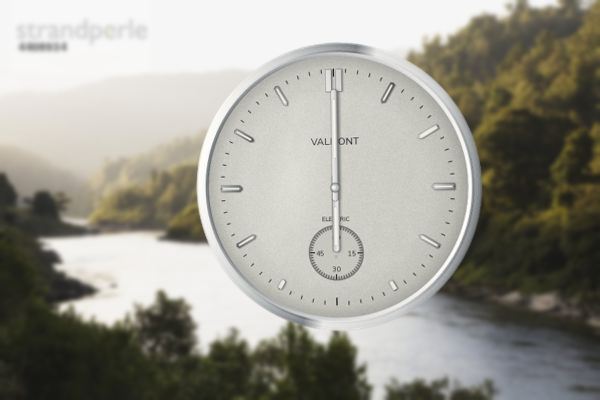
6:00
